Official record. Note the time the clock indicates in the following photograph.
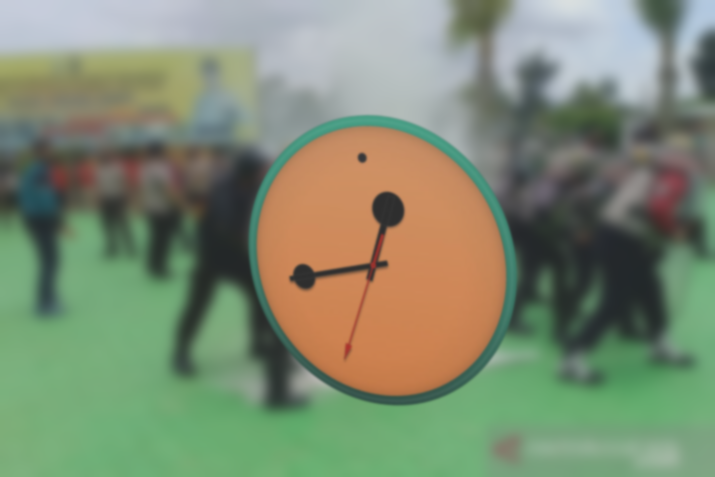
12:43:34
